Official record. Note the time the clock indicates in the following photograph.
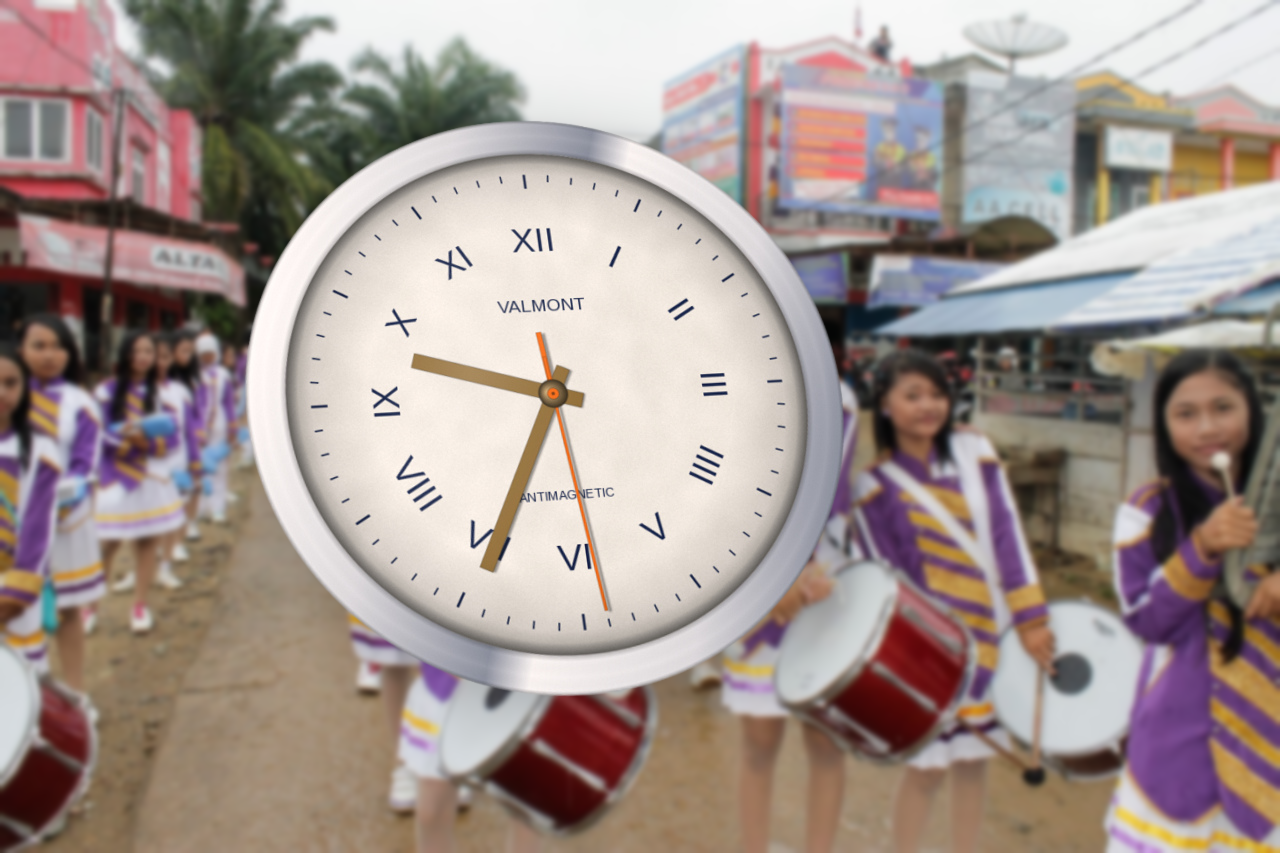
9:34:29
